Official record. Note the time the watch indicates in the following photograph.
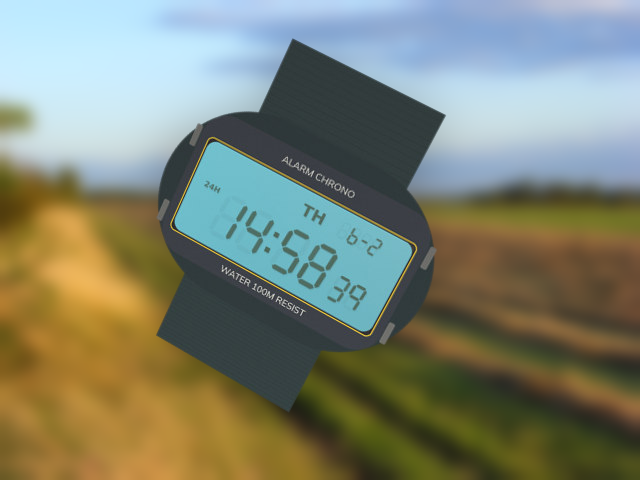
14:58:39
